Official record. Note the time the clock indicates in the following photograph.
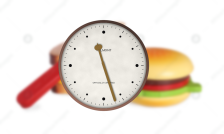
11:27
